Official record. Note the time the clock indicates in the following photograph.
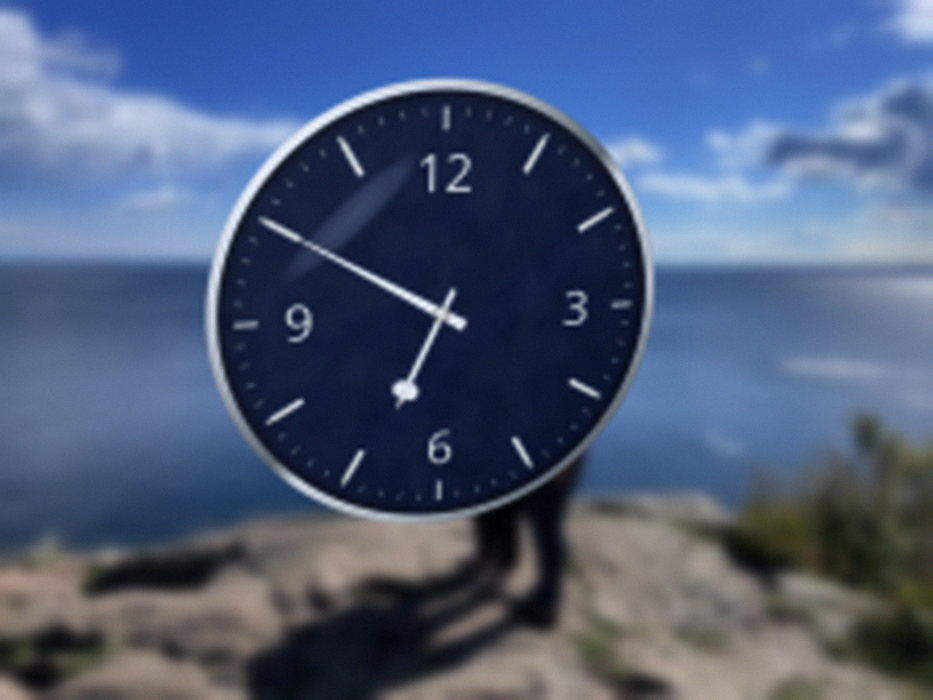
6:50
